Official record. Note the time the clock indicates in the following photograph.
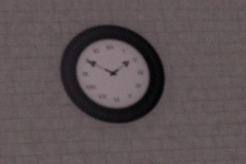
1:50
